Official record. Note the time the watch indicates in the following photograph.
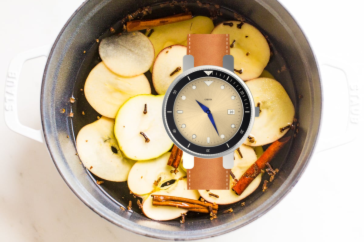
10:26
